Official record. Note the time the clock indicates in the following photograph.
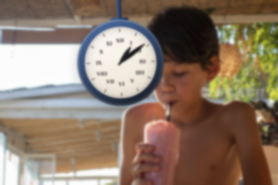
1:09
